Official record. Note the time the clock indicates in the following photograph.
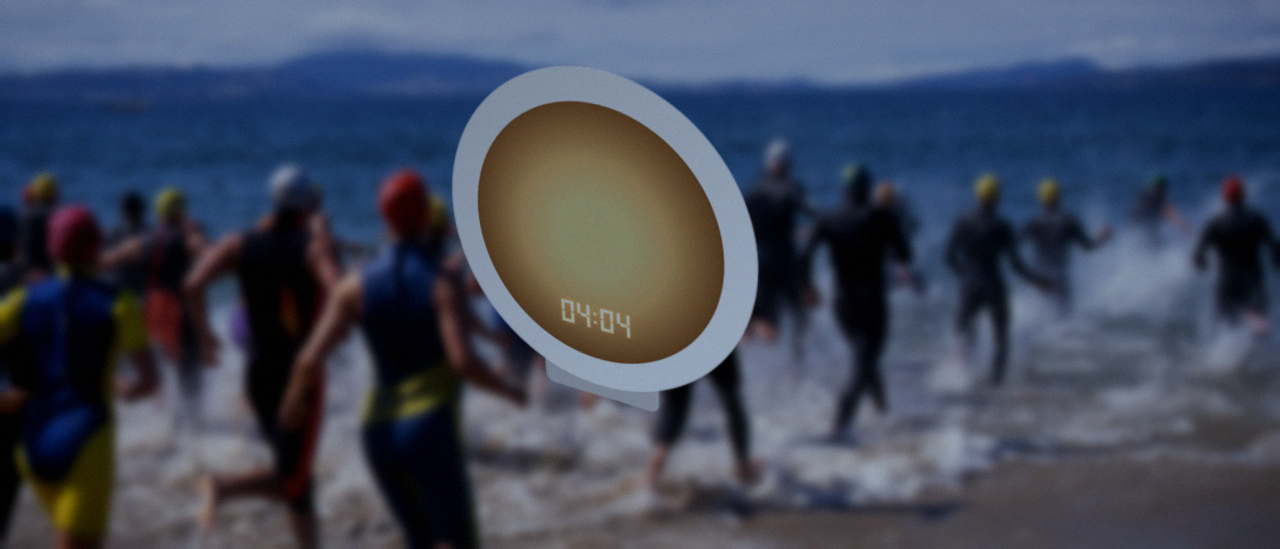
4:04
